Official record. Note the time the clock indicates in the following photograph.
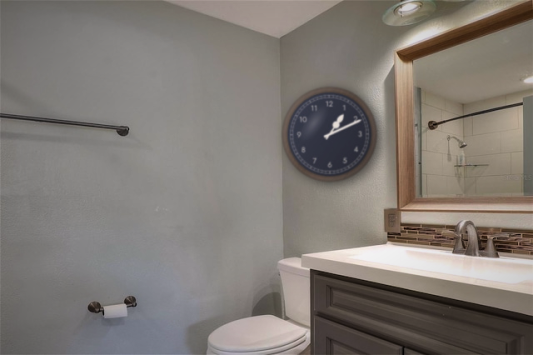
1:11
